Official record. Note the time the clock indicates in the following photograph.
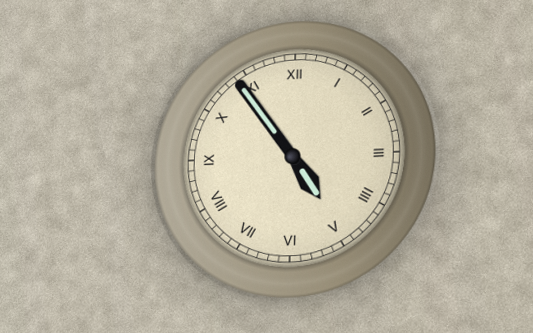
4:54
